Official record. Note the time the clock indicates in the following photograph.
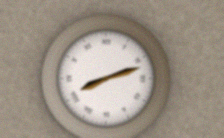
8:12
